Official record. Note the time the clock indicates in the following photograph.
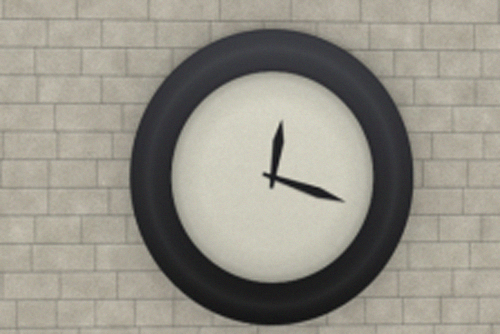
12:18
